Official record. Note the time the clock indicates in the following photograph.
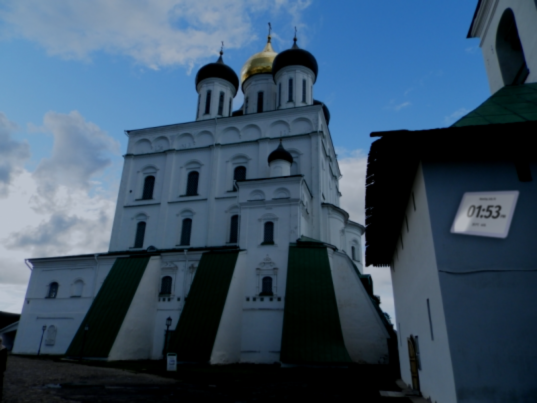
1:53
